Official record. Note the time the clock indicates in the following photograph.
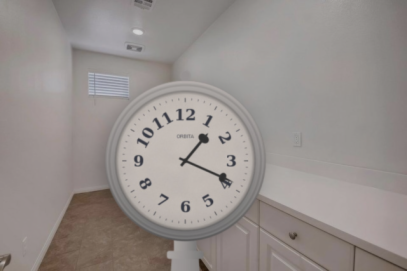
1:19
